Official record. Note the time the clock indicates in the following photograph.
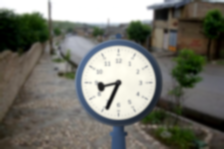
8:34
